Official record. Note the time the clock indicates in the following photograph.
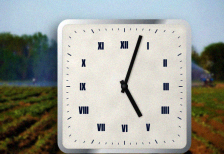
5:03
